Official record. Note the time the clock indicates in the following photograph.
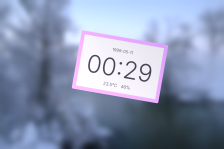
0:29
